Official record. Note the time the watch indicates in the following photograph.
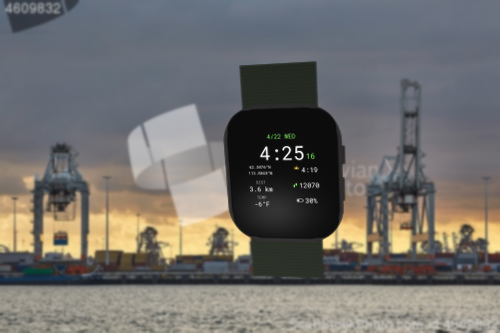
4:25:16
